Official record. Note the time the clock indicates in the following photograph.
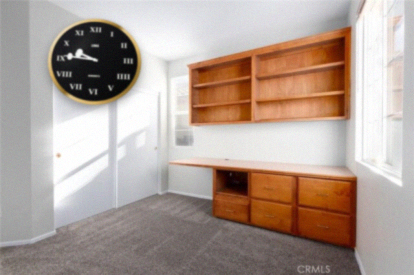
9:46
